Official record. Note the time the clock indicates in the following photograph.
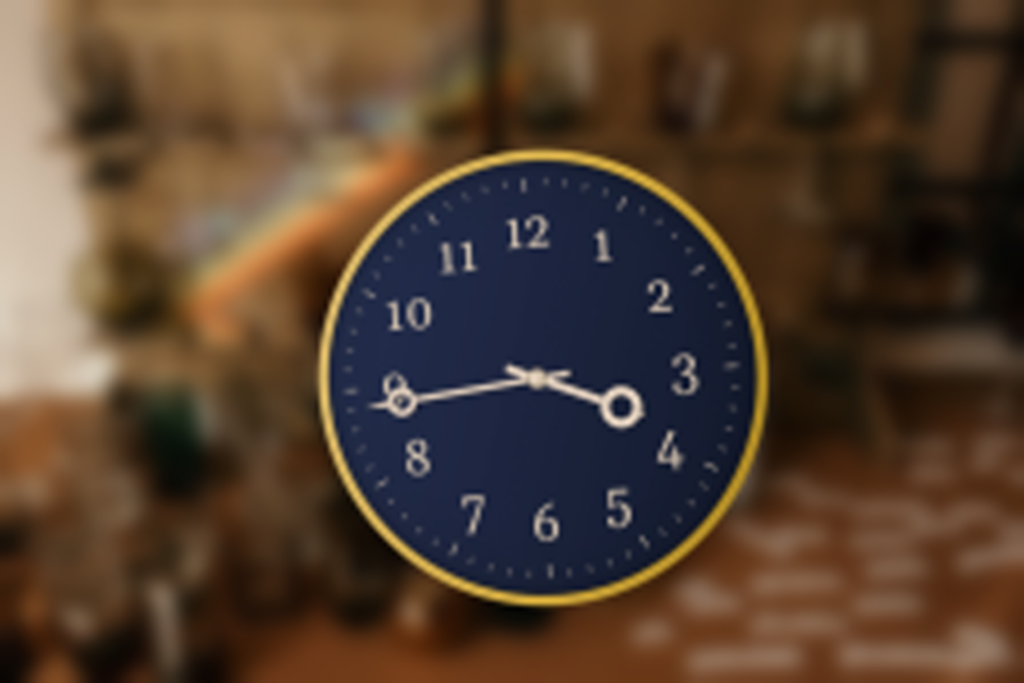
3:44
